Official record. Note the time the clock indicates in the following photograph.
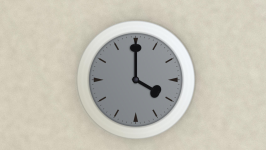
4:00
